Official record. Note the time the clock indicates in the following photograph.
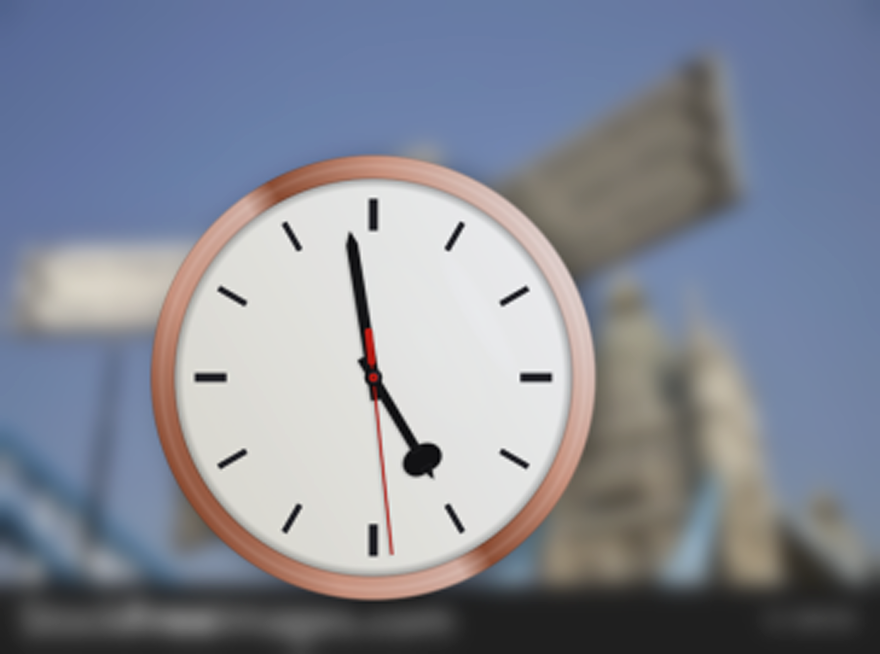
4:58:29
